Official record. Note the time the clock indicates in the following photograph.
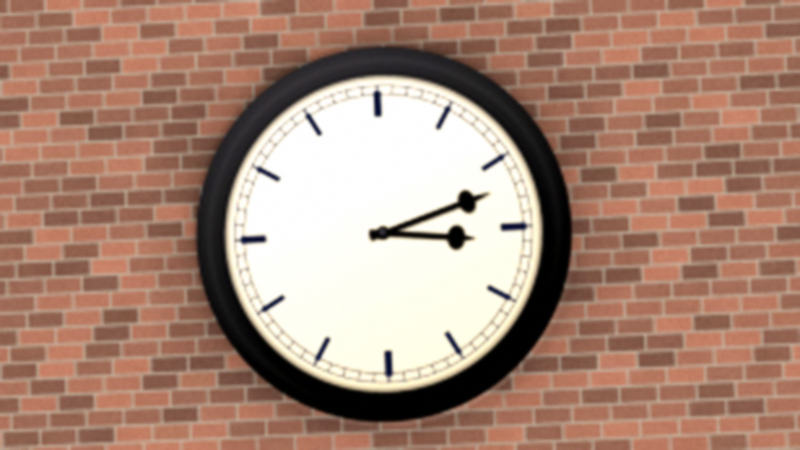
3:12
